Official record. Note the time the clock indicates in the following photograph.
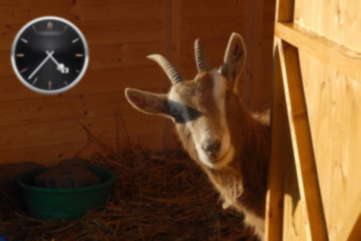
4:37
